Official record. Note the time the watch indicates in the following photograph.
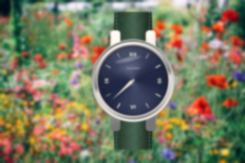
7:38
